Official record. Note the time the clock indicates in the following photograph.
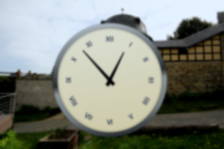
12:53
